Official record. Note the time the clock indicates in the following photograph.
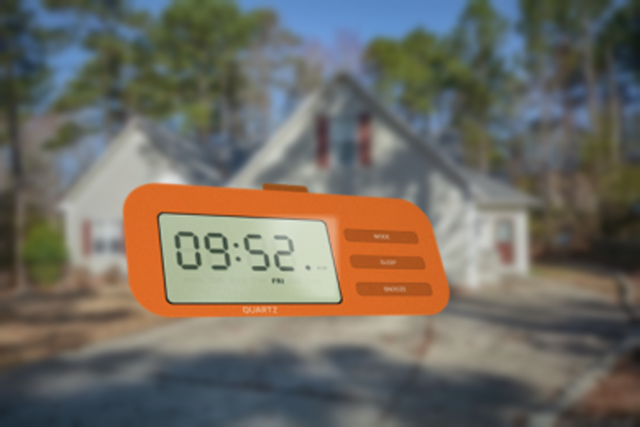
9:52
